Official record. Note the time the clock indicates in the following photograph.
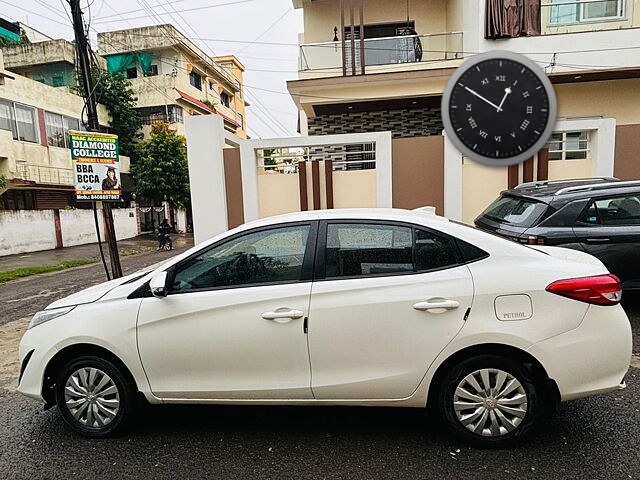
12:50
